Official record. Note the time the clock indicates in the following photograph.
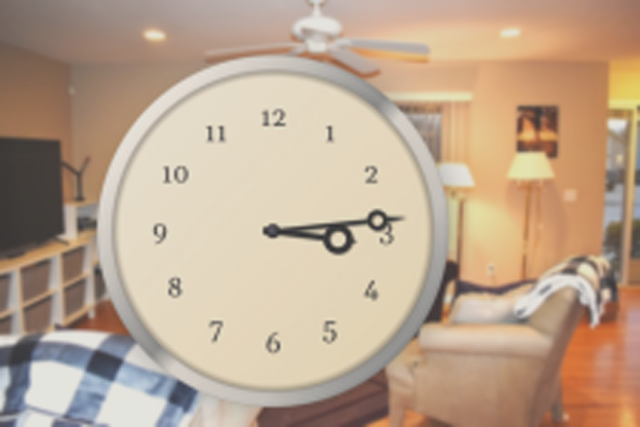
3:14
